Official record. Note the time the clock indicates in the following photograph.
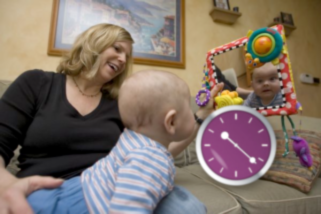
10:22
